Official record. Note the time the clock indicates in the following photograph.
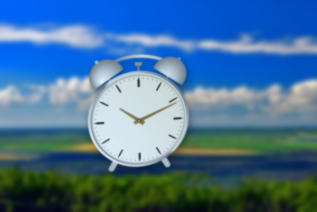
10:11
